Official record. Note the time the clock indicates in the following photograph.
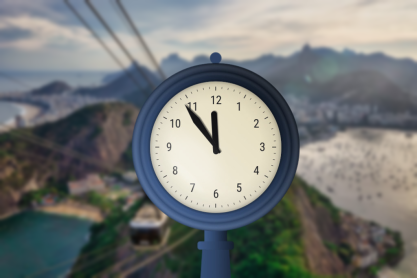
11:54
